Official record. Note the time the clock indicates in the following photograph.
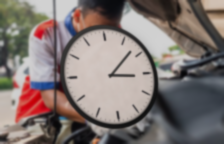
3:08
